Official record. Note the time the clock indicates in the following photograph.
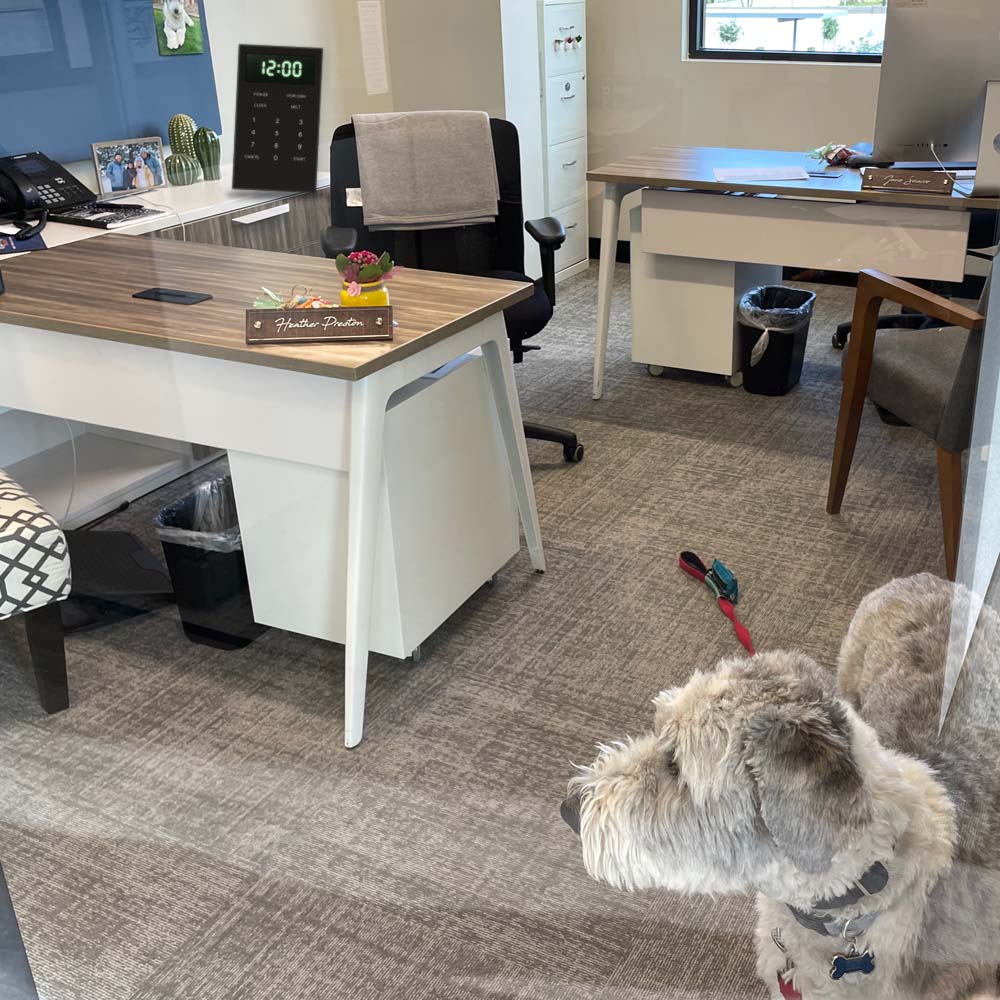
12:00
